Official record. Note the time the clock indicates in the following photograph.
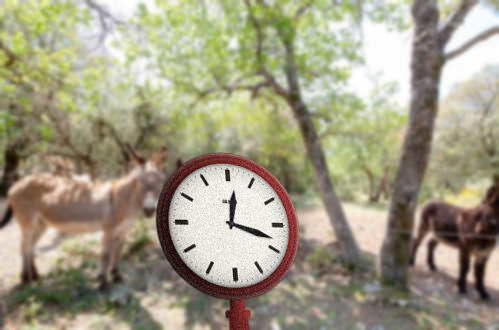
12:18
